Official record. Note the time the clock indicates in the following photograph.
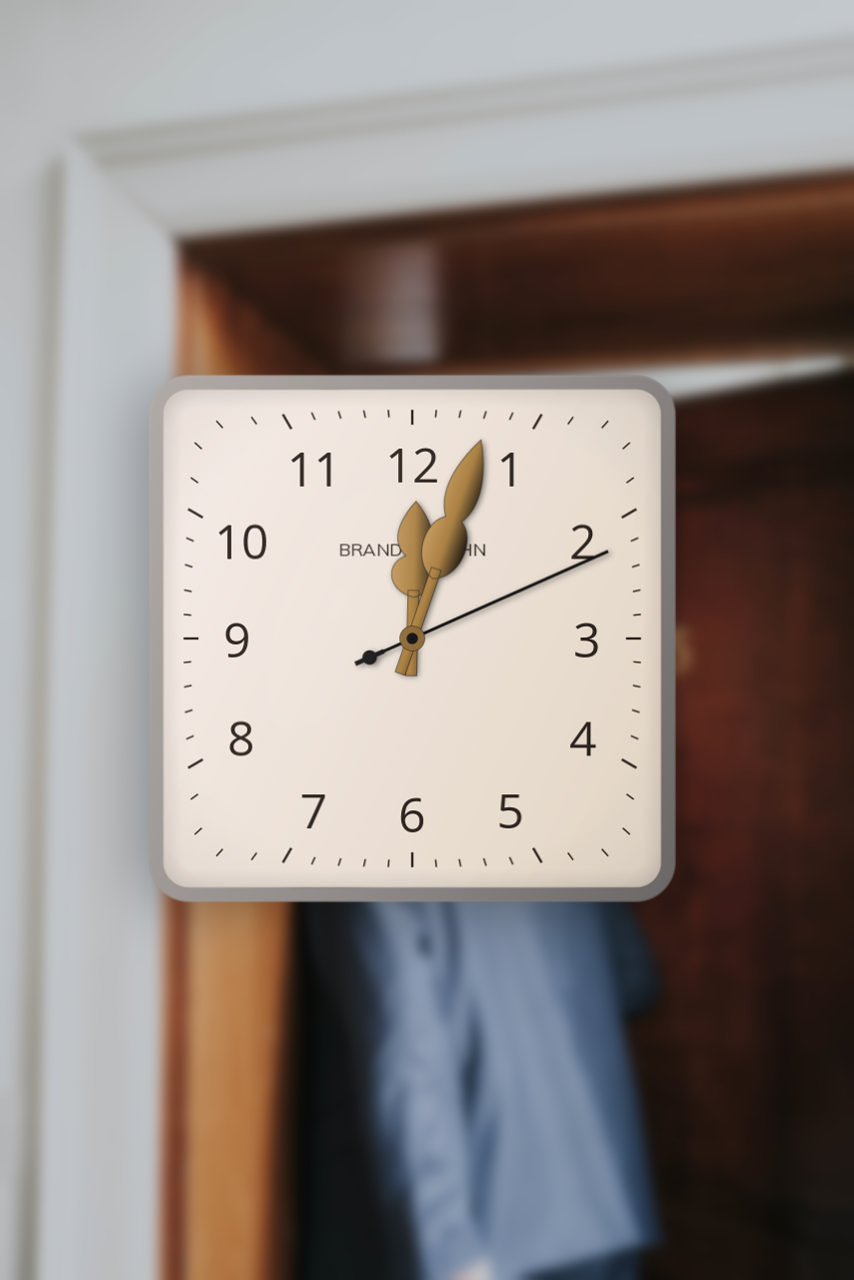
12:03:11
